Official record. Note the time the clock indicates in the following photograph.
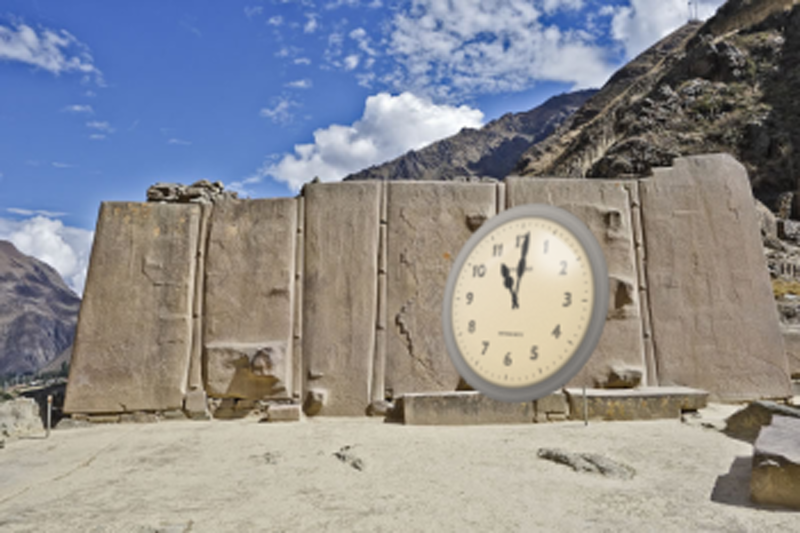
11:01
